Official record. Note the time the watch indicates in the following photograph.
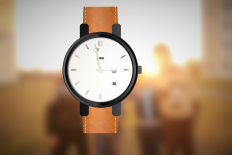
2:58
